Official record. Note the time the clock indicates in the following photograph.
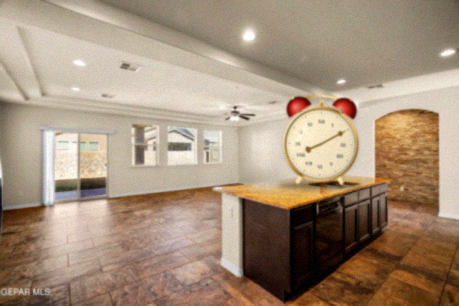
8:10
